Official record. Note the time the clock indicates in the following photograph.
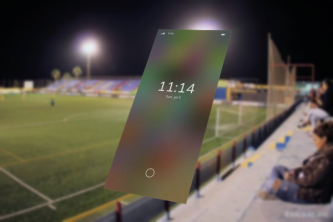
11:14
